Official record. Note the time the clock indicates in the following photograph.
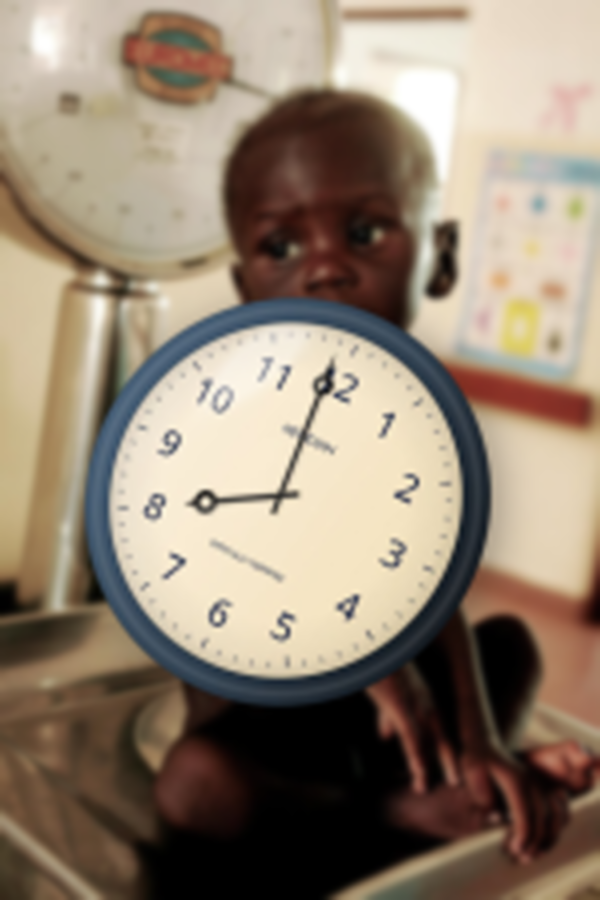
7:59
